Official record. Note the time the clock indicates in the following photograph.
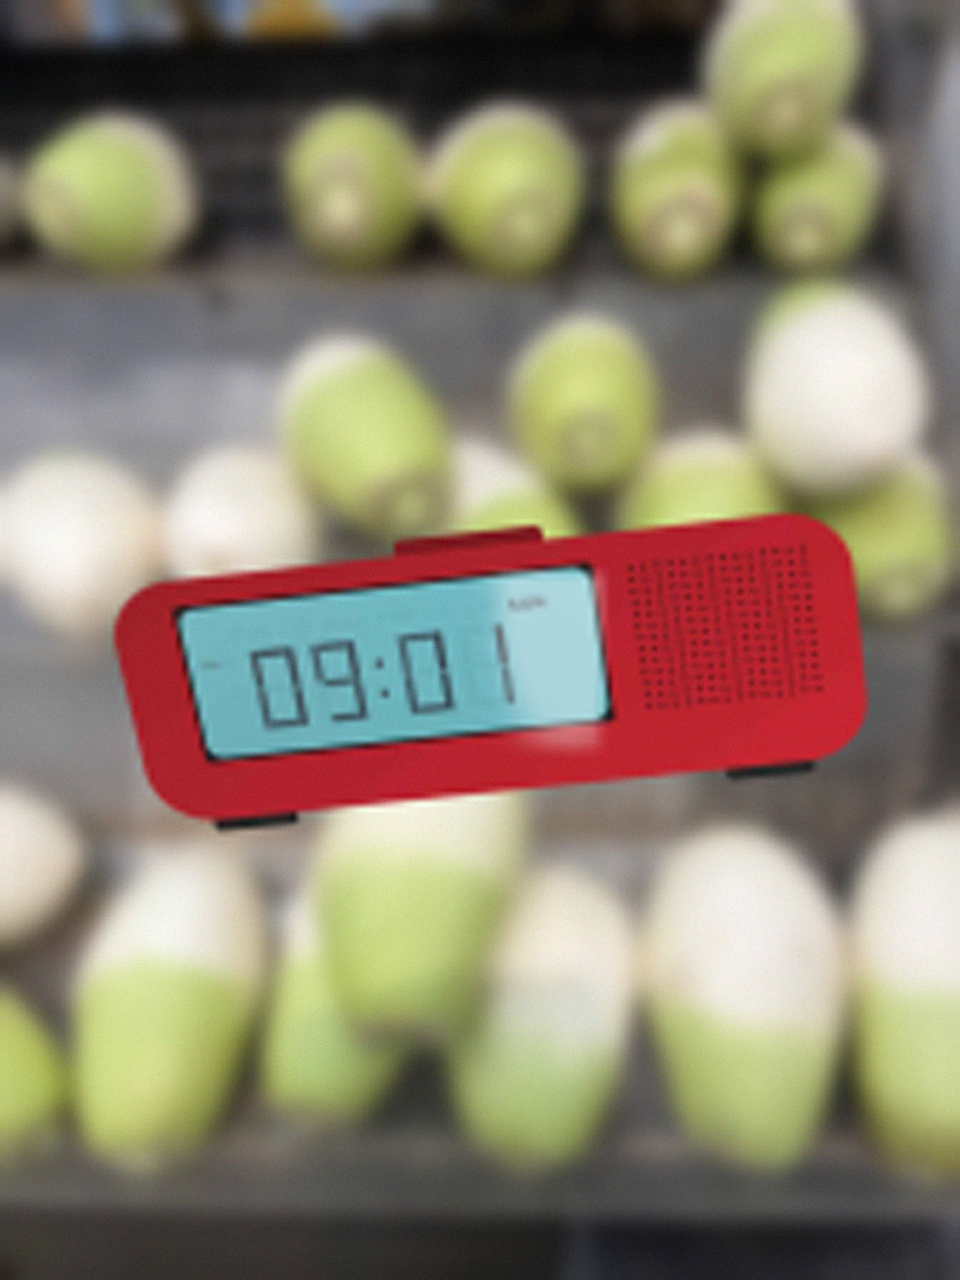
9:01
